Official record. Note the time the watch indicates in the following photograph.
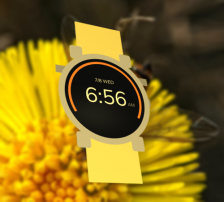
6:56
